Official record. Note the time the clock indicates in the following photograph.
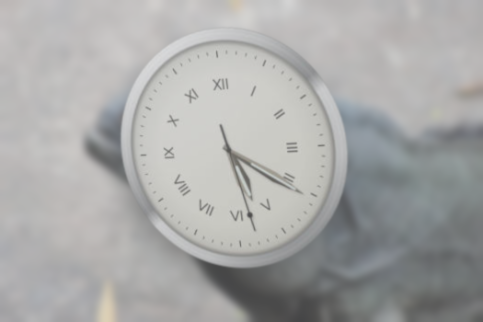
5:20:28
